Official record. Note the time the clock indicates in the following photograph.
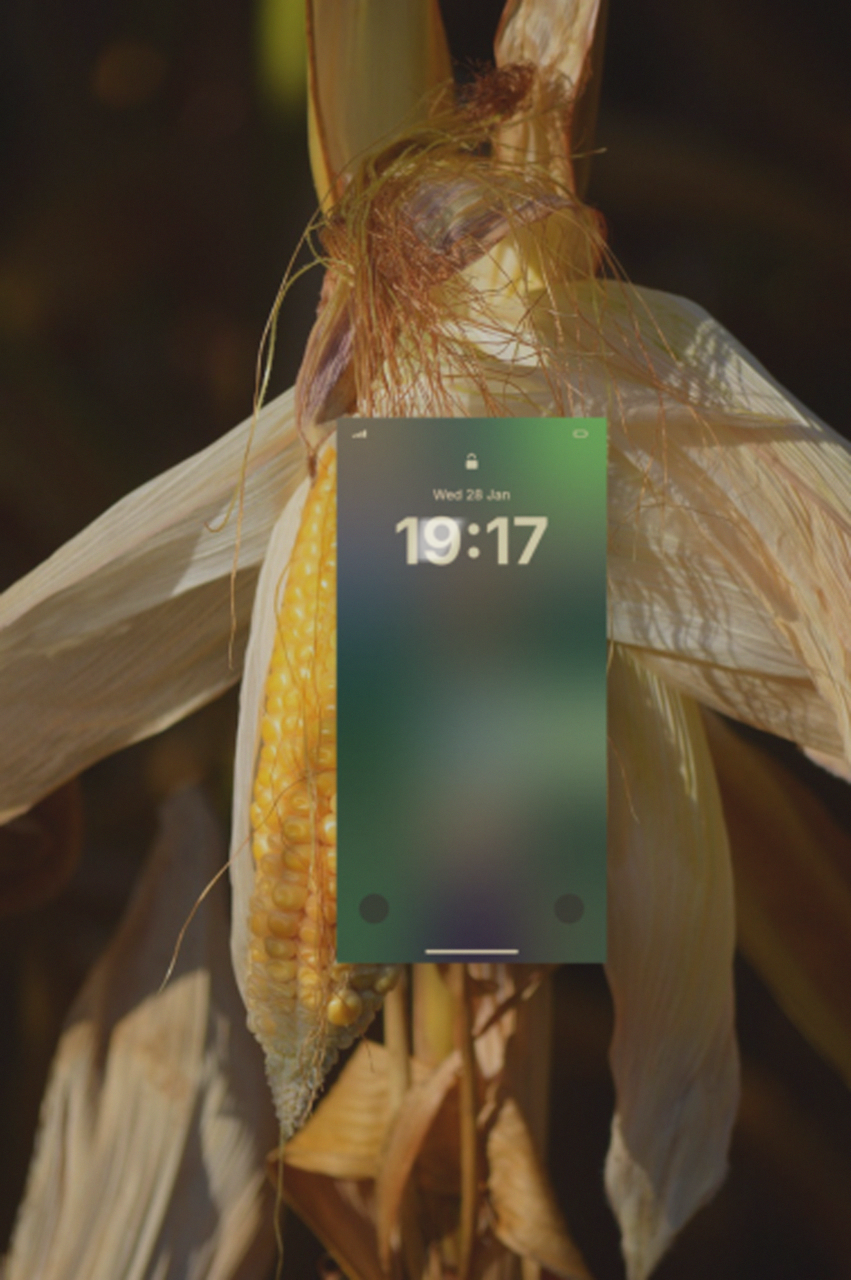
19:17
